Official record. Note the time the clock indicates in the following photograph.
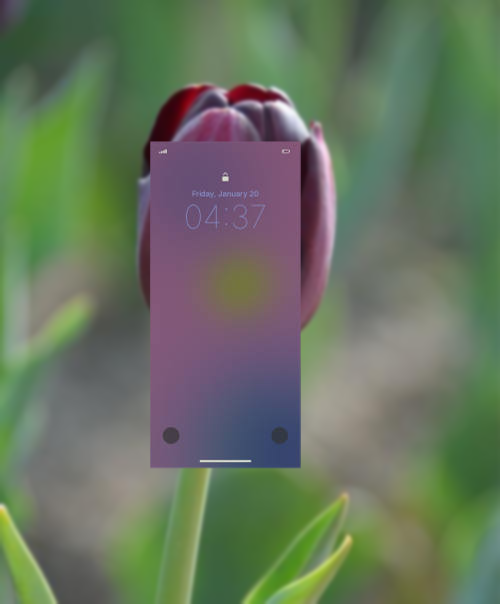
4:37
